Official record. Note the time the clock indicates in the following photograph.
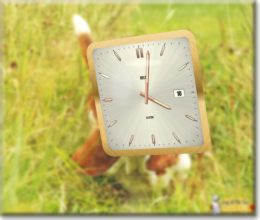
4:02
